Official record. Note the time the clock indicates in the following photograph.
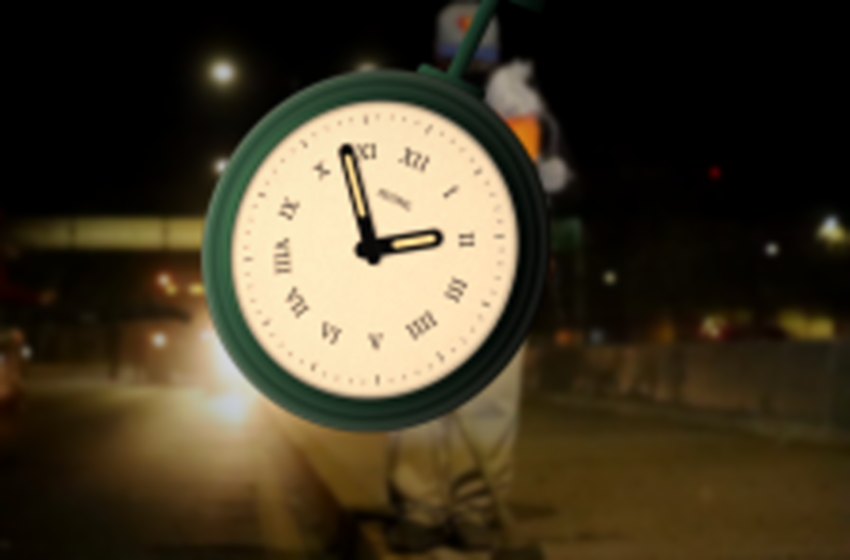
1:53
